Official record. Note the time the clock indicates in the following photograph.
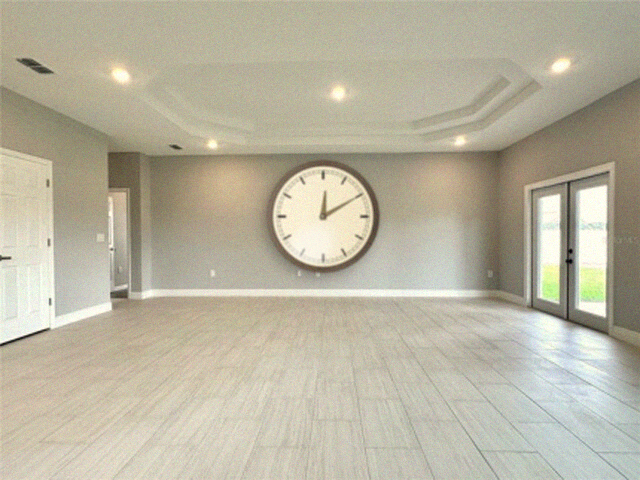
12:10
